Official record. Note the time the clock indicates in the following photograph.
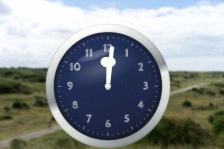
12:01
